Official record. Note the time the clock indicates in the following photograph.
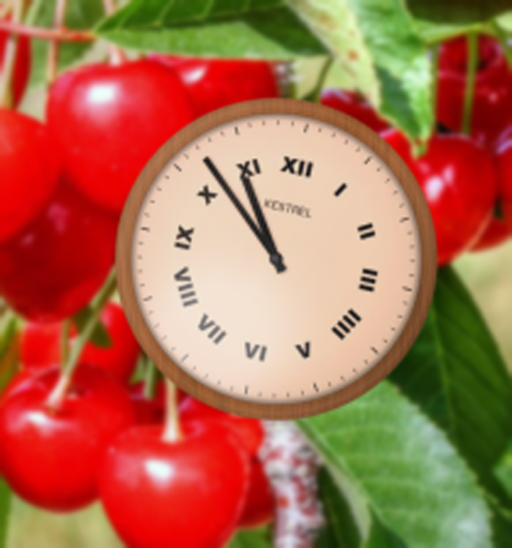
10:52
